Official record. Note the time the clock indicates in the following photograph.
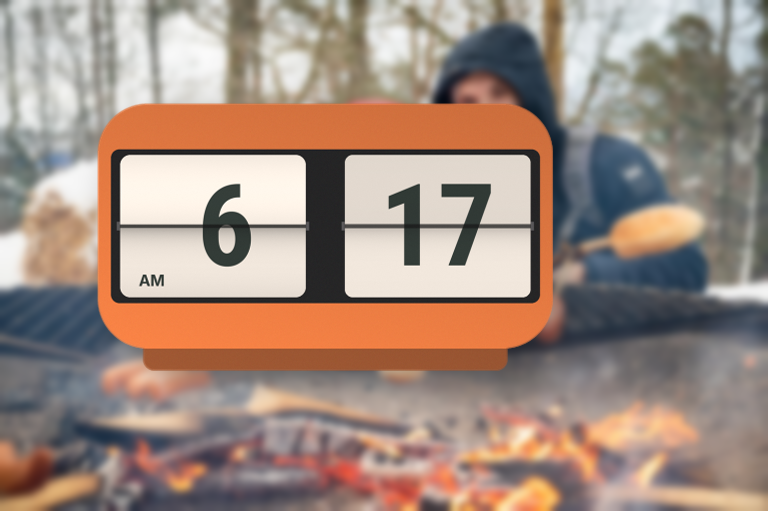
6:17
